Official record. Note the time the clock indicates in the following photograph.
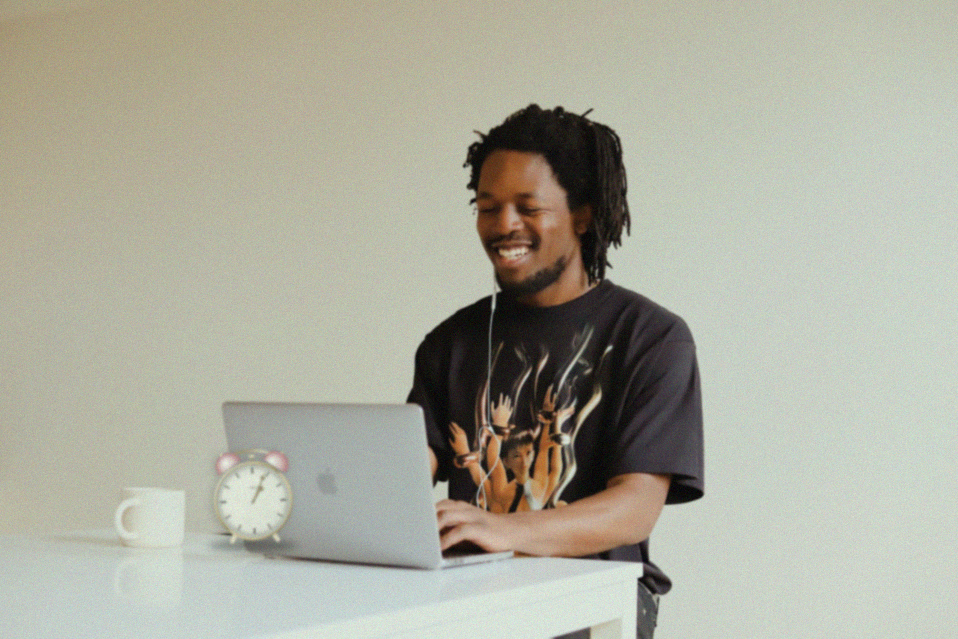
1:04
